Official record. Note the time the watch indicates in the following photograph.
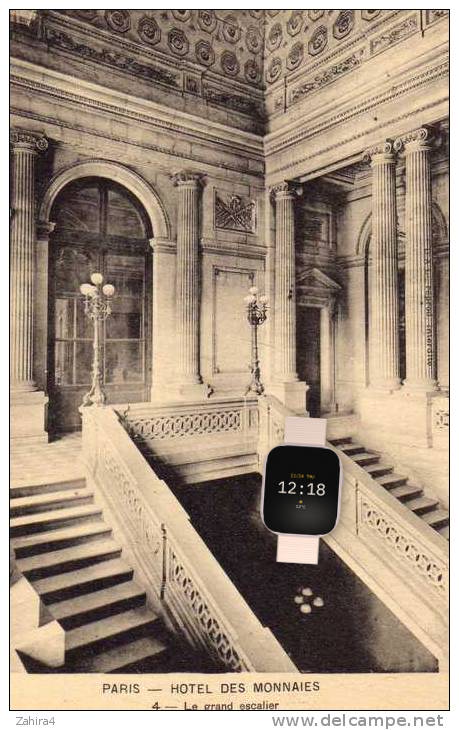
12:18
